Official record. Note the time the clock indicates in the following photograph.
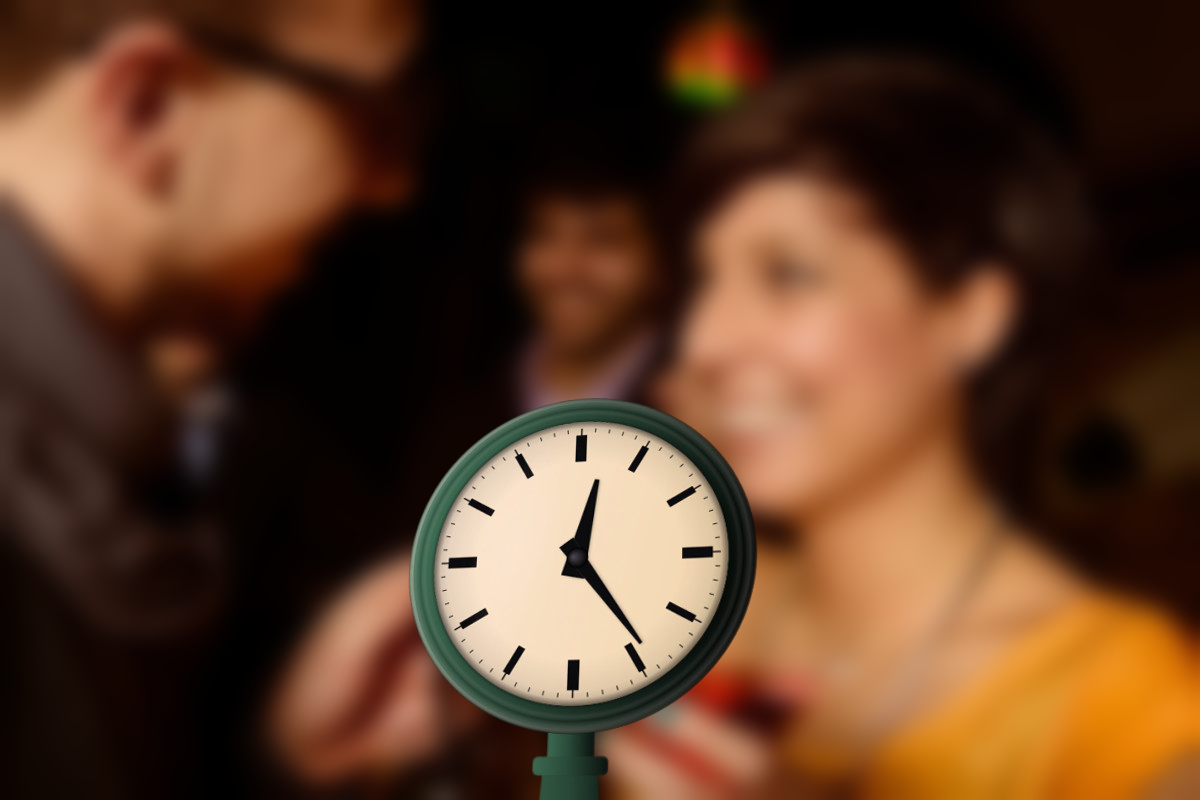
12:24
